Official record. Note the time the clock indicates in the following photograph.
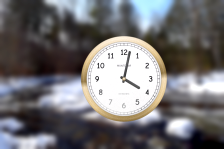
4:02
